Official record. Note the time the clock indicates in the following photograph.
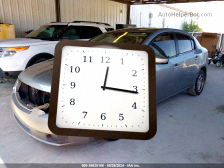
12:16
